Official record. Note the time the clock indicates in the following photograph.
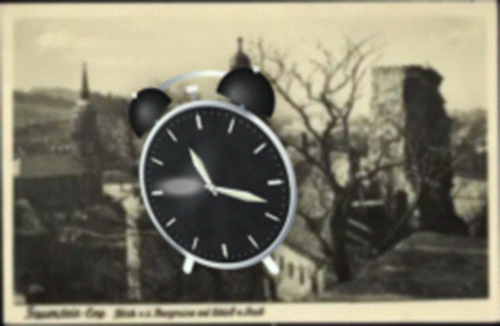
11:18
